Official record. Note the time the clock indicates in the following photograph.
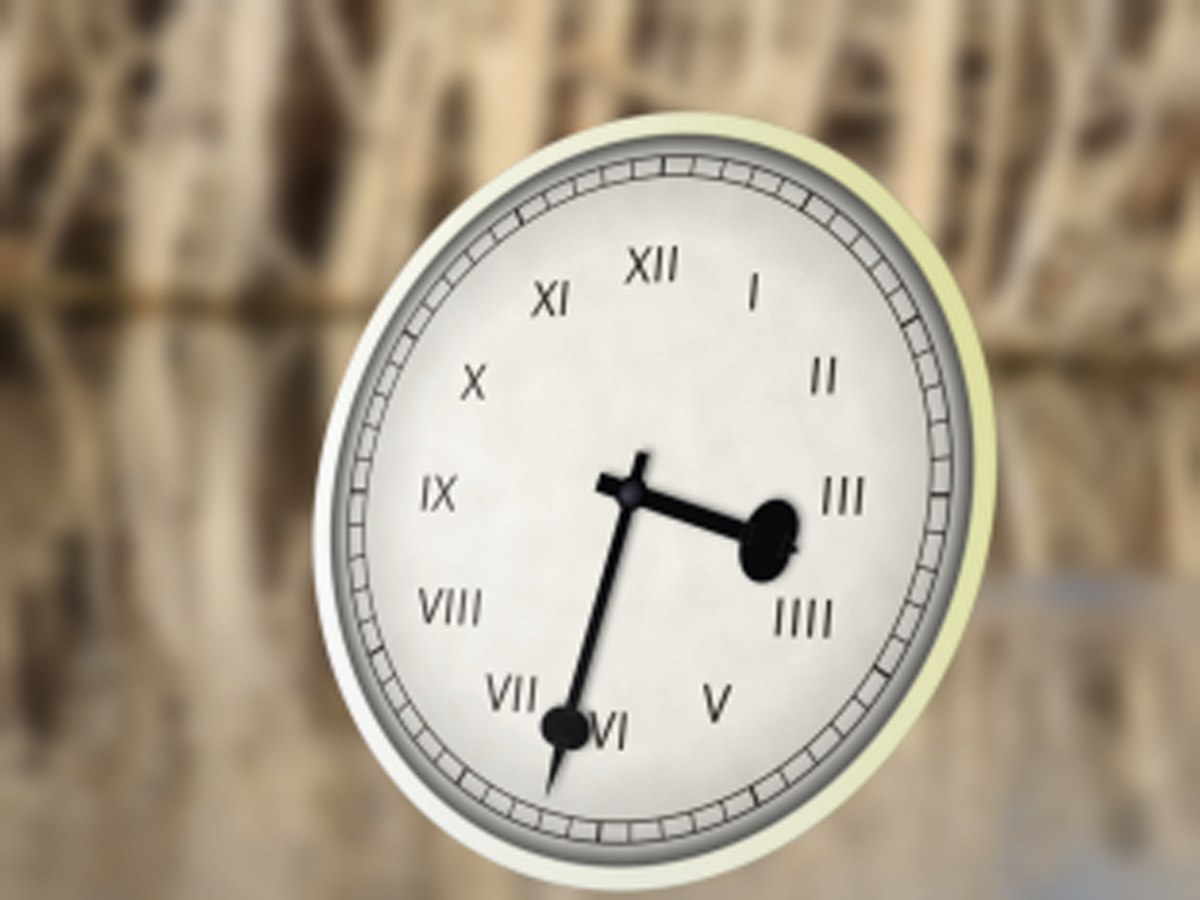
3:32
